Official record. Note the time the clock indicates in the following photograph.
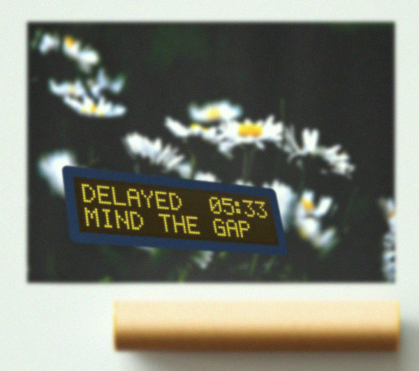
5:33
